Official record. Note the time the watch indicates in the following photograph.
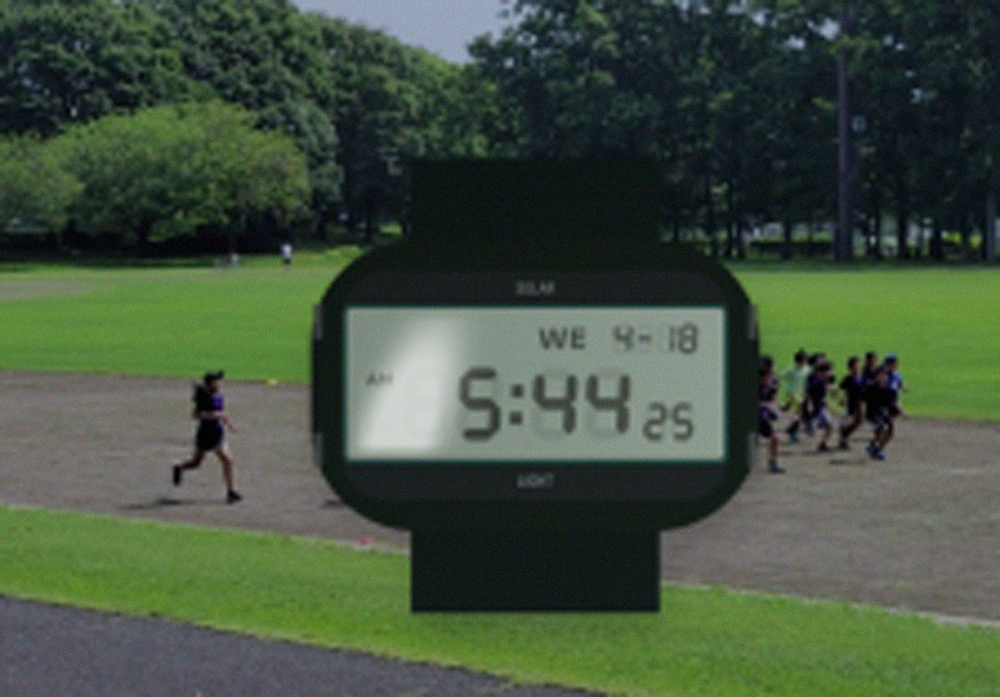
5:44:25
